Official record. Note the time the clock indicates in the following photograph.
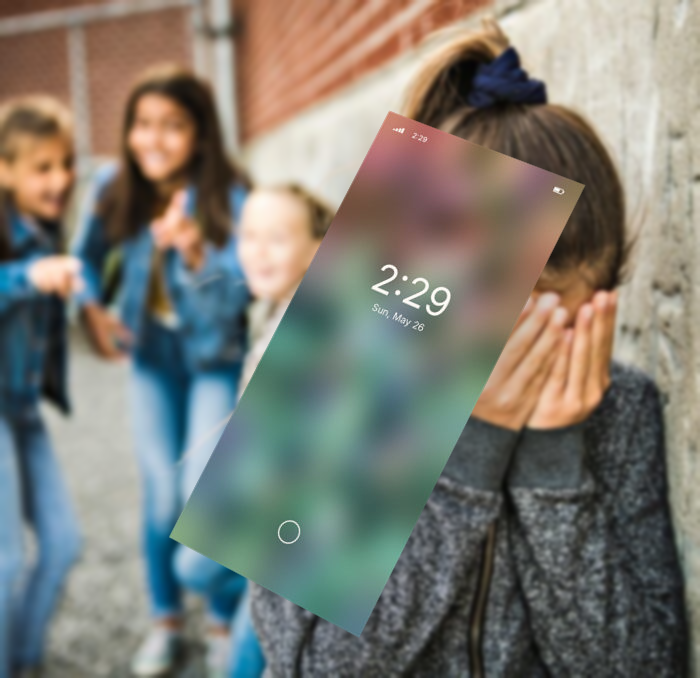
2:29
